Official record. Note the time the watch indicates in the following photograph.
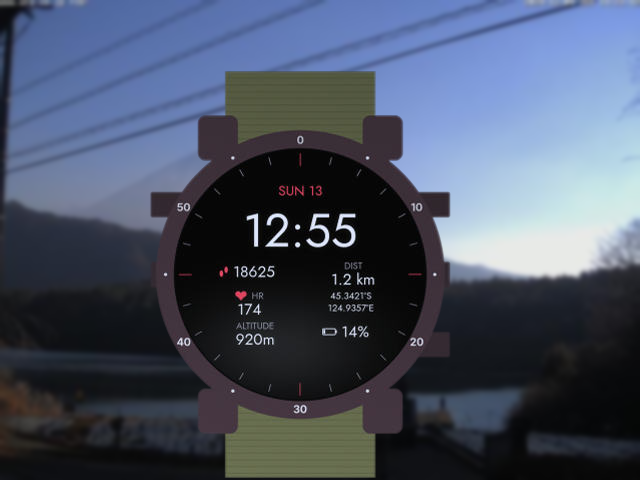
12:55
